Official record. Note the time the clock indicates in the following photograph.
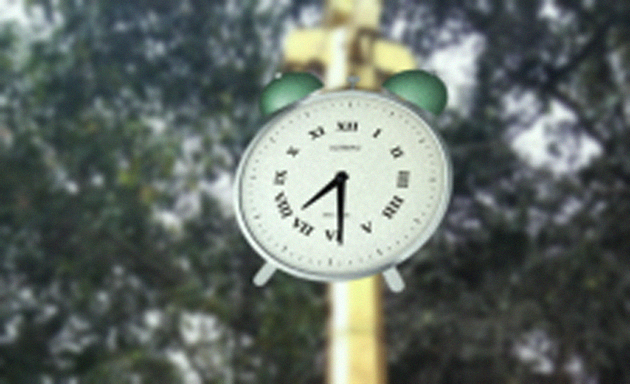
7:29
